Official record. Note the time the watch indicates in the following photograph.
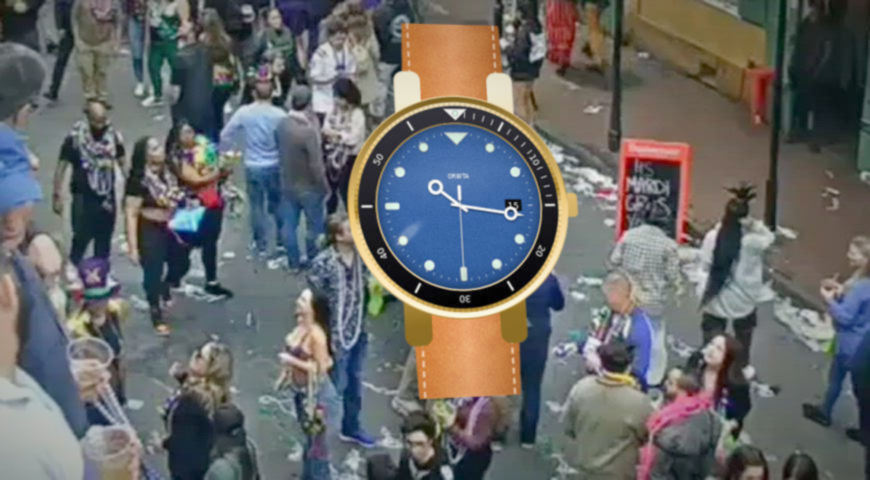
10:16:30
